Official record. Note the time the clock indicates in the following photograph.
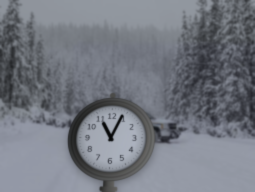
11:04
